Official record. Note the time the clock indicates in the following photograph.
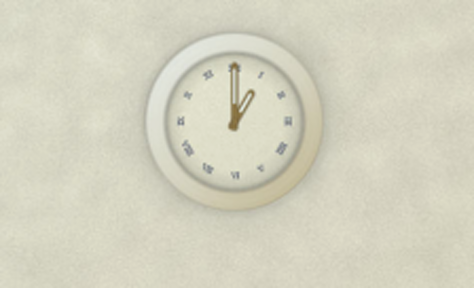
1:00
